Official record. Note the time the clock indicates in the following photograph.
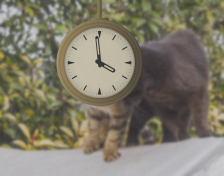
3:59
